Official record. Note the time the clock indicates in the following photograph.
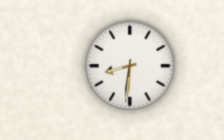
8:31
